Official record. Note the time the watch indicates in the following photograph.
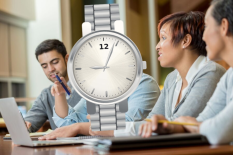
9:04
